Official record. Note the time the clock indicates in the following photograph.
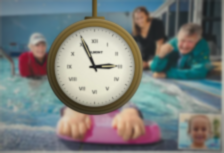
2:56
